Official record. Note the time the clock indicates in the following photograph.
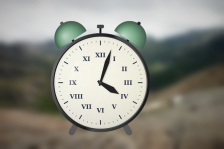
4:03
